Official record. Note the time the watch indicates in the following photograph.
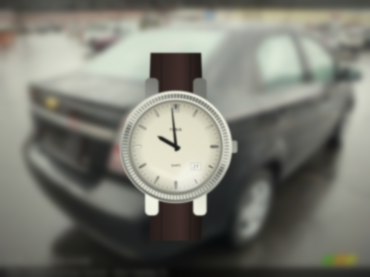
9:59
